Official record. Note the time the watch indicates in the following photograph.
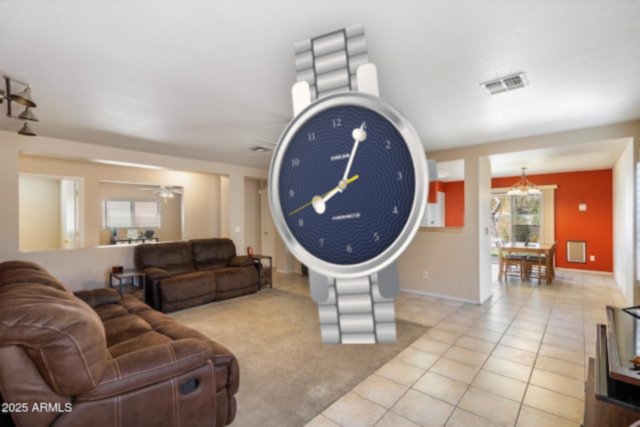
8:04:42
